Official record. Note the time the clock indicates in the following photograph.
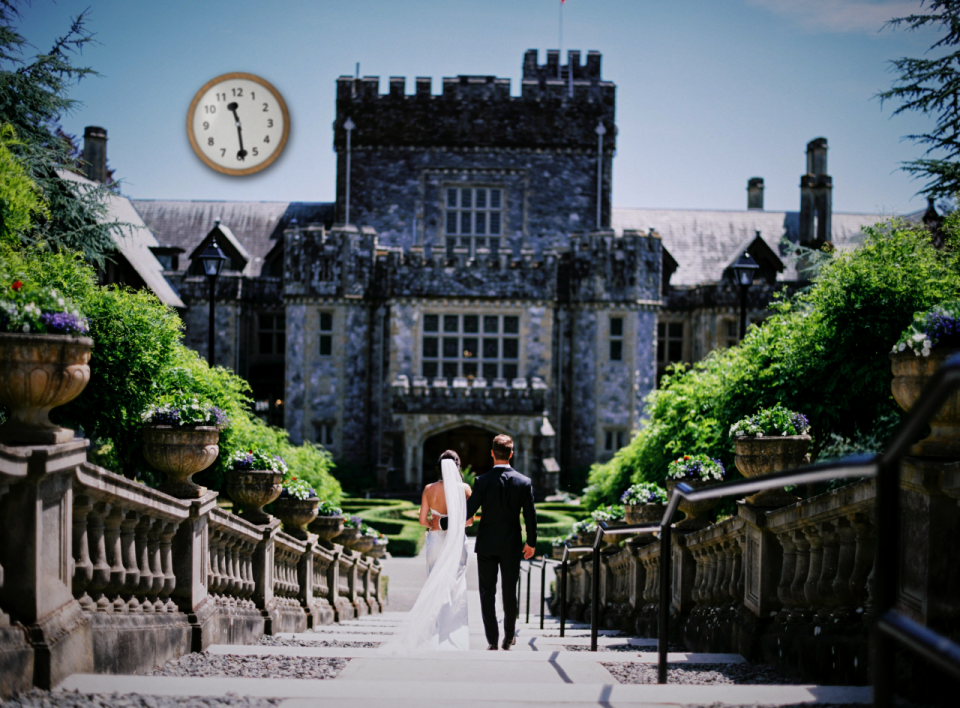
11:29
